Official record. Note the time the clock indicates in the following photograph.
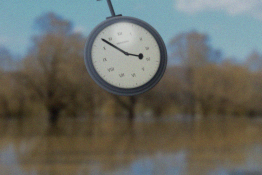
3:53
